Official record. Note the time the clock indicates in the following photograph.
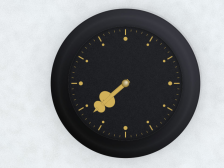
7:38
